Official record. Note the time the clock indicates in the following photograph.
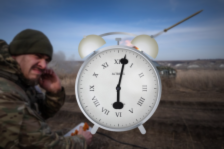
6:02
